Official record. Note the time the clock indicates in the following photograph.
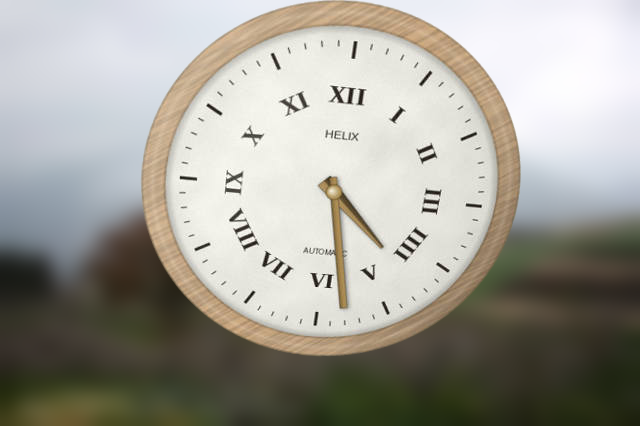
4:28
